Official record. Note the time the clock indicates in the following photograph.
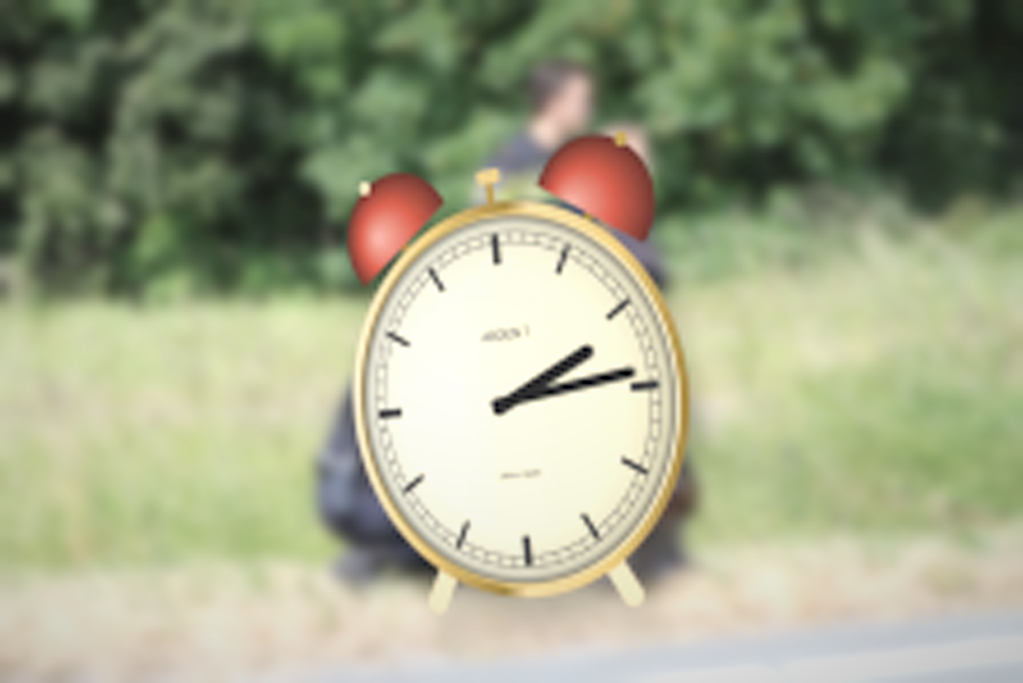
2:14
